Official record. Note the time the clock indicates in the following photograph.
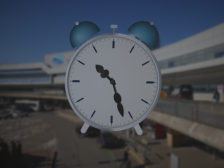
10:27
